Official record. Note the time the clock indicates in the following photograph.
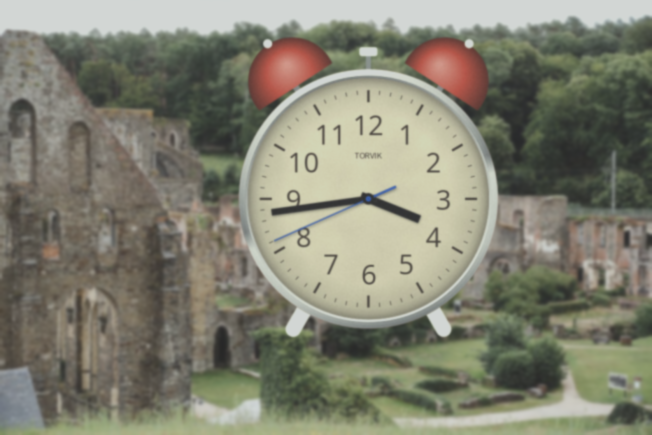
3:43:41
